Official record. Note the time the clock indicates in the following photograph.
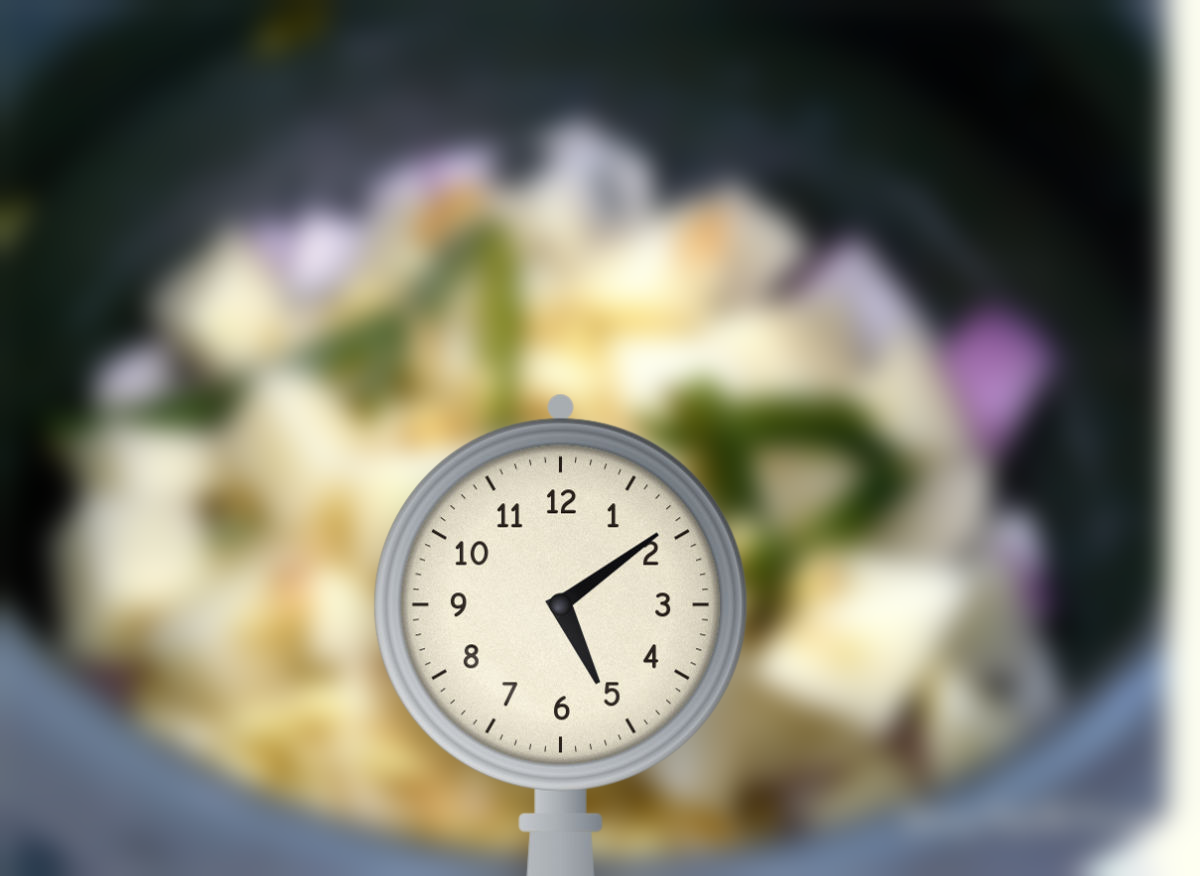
5:09
